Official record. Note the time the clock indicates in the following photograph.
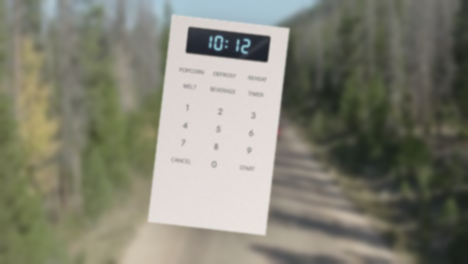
10:12
